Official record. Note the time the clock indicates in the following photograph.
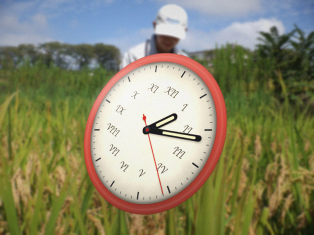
1:11:21
